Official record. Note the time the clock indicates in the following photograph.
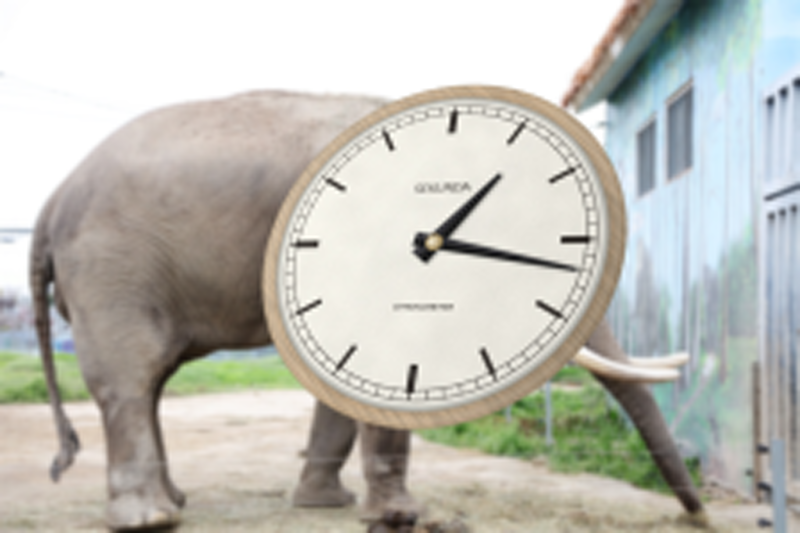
1:17
